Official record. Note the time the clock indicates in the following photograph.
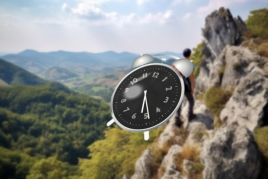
5:24
